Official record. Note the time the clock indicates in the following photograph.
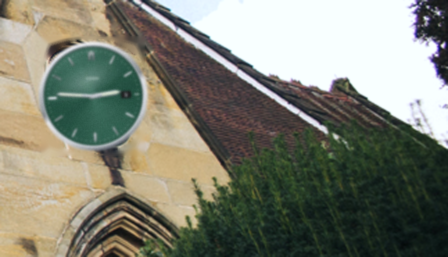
2:46
